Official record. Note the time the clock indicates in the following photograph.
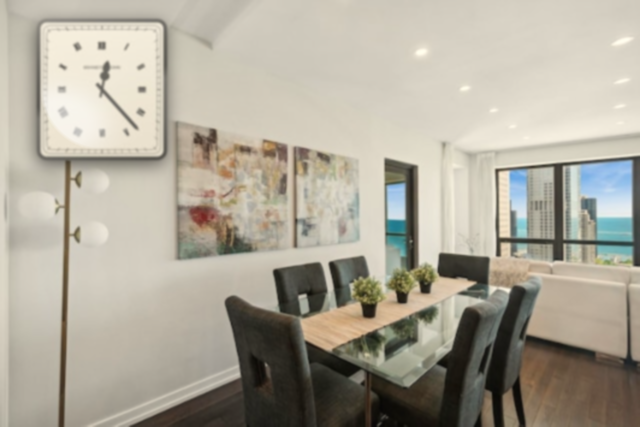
12:23
